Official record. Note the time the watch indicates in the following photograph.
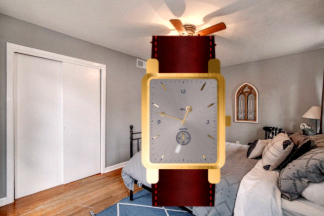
12:48
